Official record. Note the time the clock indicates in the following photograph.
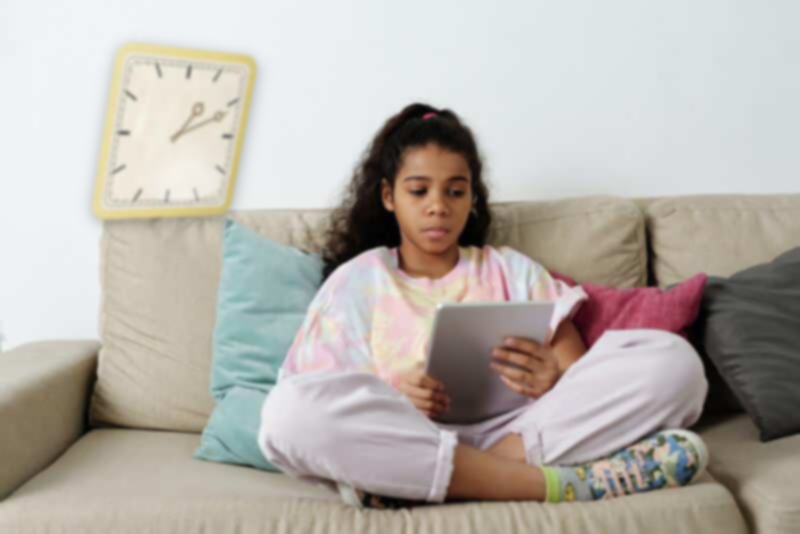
1:11
